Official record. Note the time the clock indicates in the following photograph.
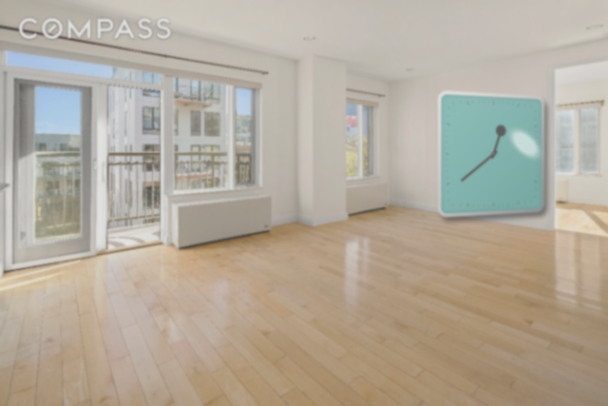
12:39
